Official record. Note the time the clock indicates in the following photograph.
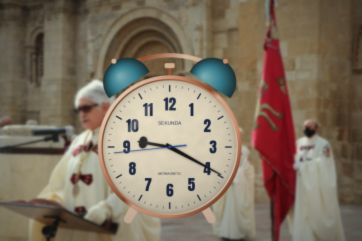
9:19:44
